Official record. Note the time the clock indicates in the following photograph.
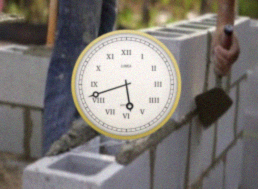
5:42
